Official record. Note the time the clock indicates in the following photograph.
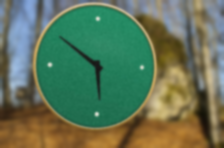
5:51
